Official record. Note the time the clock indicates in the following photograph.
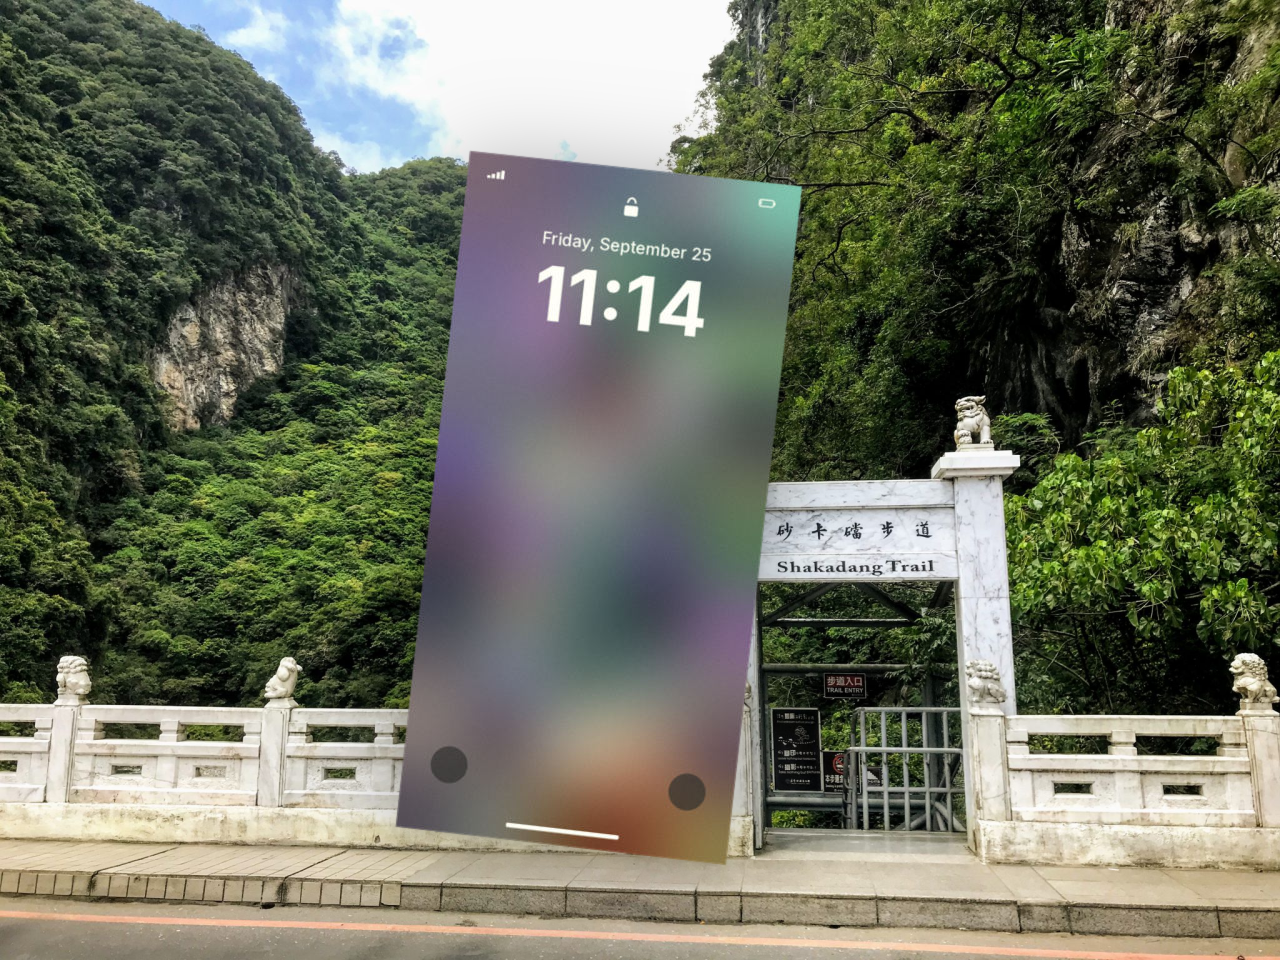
11:14
